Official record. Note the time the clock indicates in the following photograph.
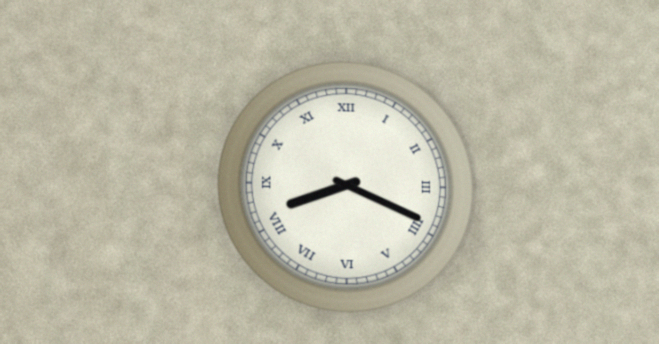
8:19
